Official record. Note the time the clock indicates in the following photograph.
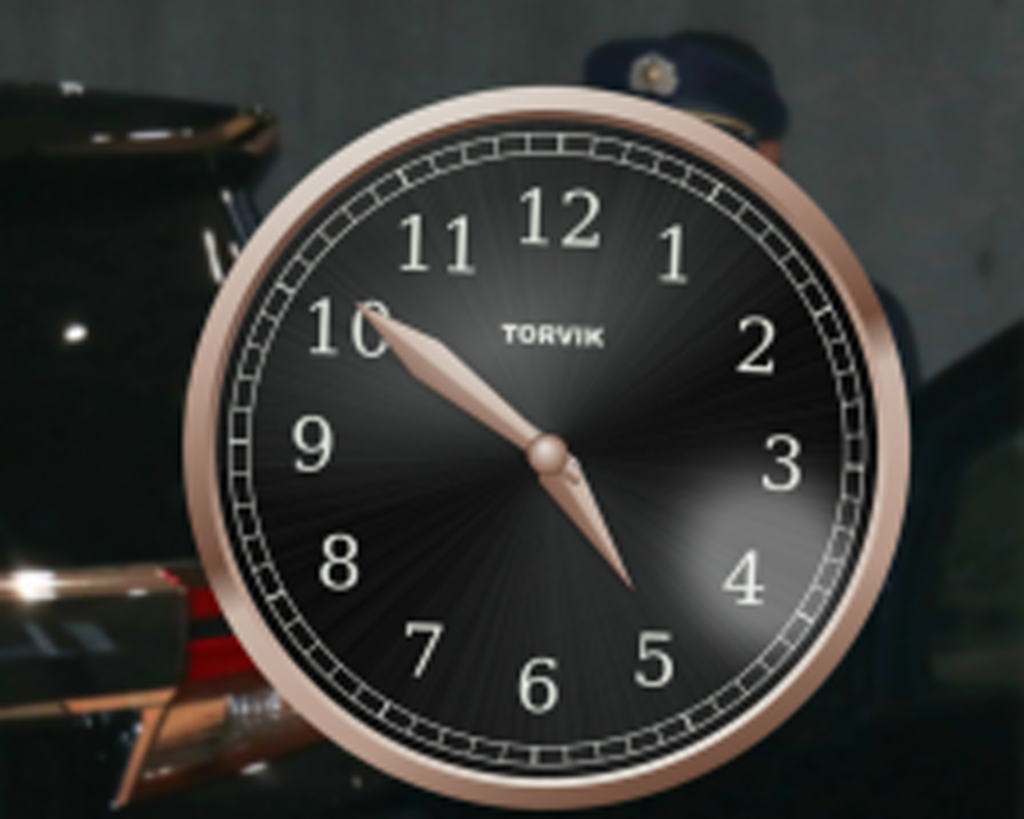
4:51
